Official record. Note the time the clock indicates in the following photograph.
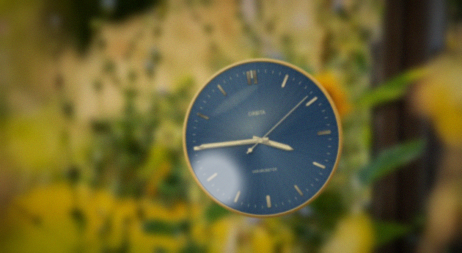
3:45:09
